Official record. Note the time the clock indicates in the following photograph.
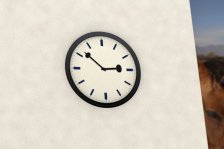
2:52
